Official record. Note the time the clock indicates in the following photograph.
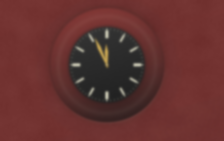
11:56
